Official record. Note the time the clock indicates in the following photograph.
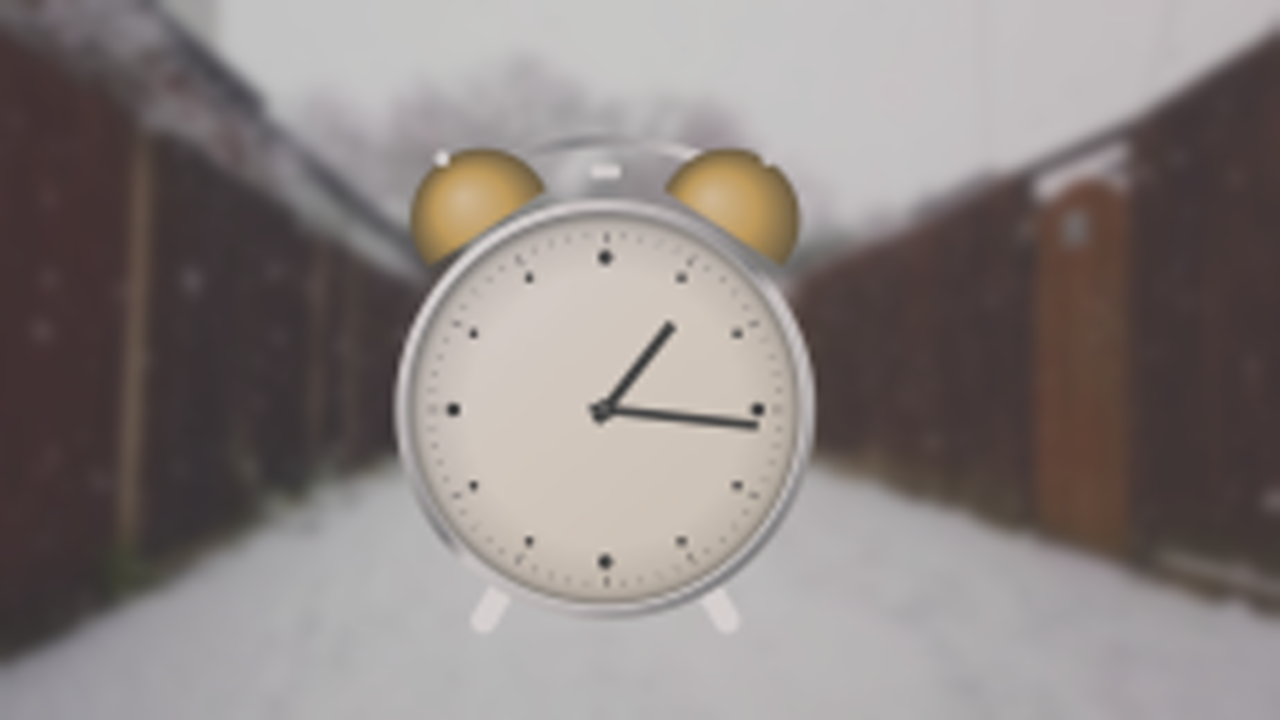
1:16
